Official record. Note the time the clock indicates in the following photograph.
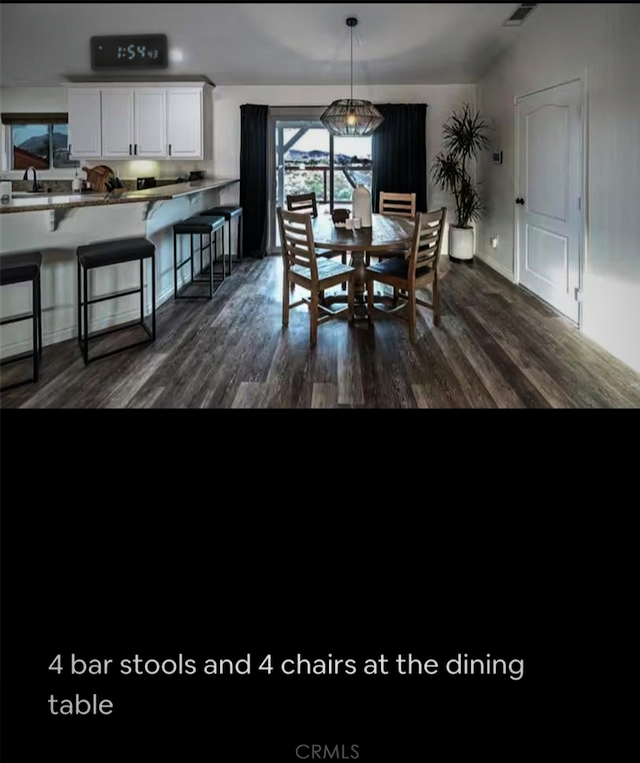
1:54
